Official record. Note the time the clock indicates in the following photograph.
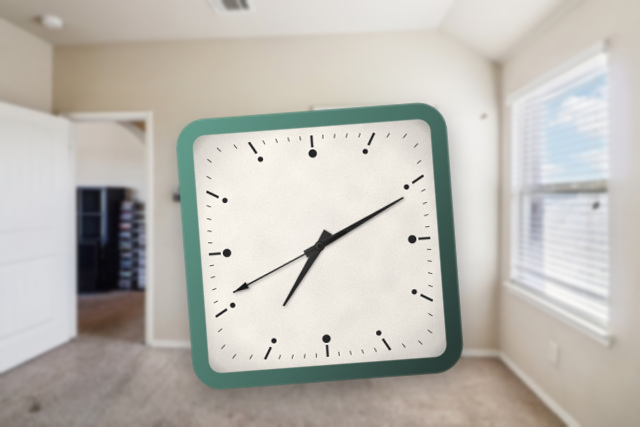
7:10:41
